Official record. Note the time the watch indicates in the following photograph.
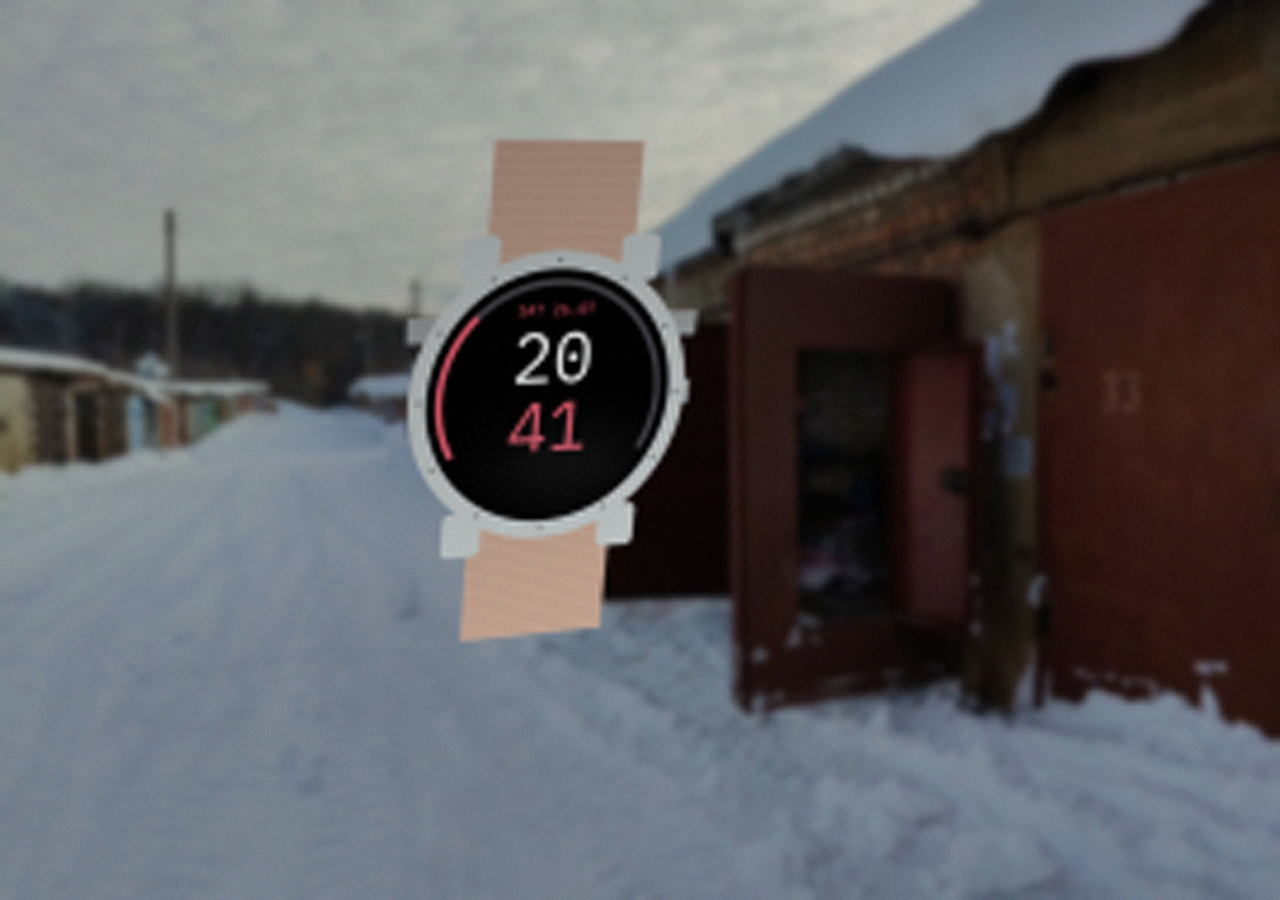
20:41
